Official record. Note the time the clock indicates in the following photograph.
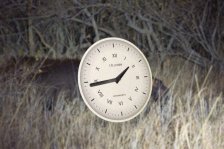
1:44
